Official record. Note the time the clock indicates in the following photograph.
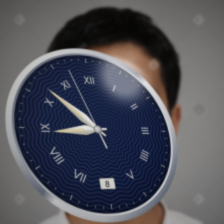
8:51:57
